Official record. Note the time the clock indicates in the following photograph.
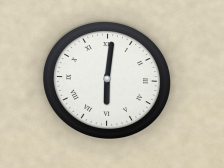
6:01
